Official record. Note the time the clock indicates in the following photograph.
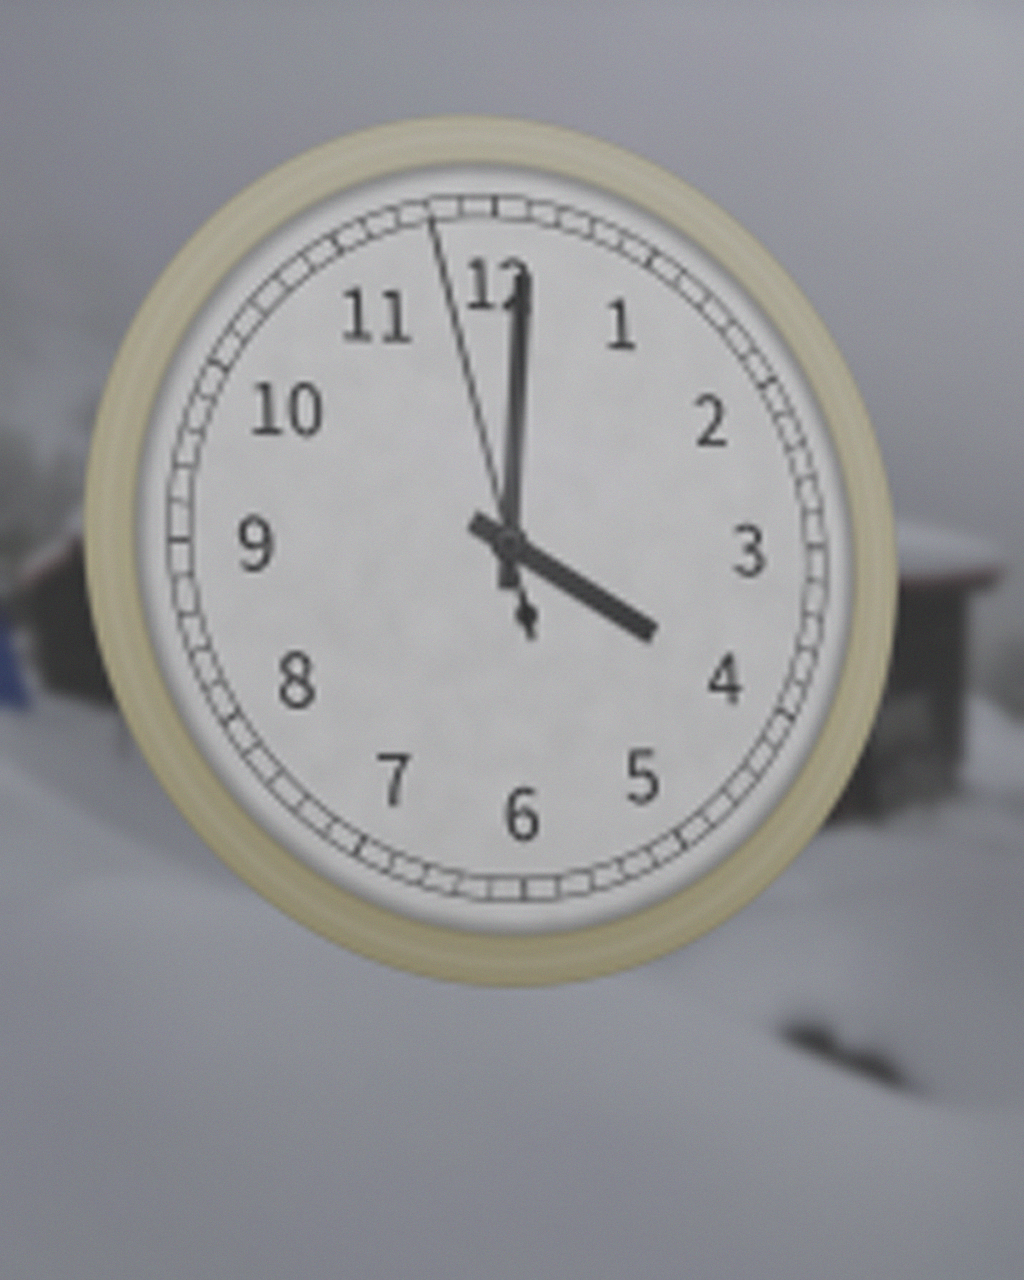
4:00:58
